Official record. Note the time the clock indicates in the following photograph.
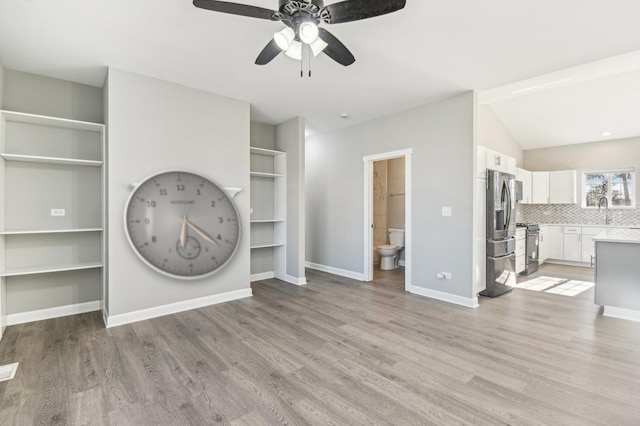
6:22
